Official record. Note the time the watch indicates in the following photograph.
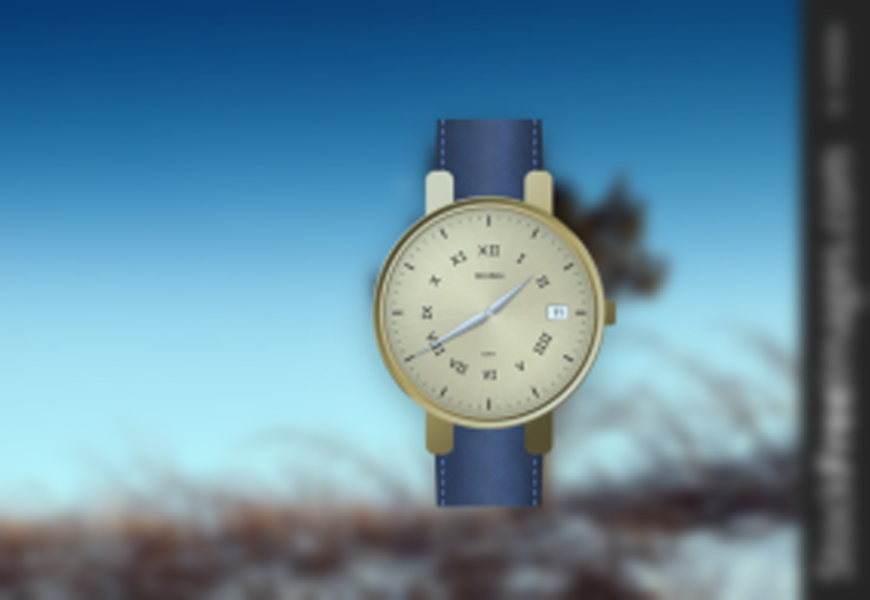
1:40
